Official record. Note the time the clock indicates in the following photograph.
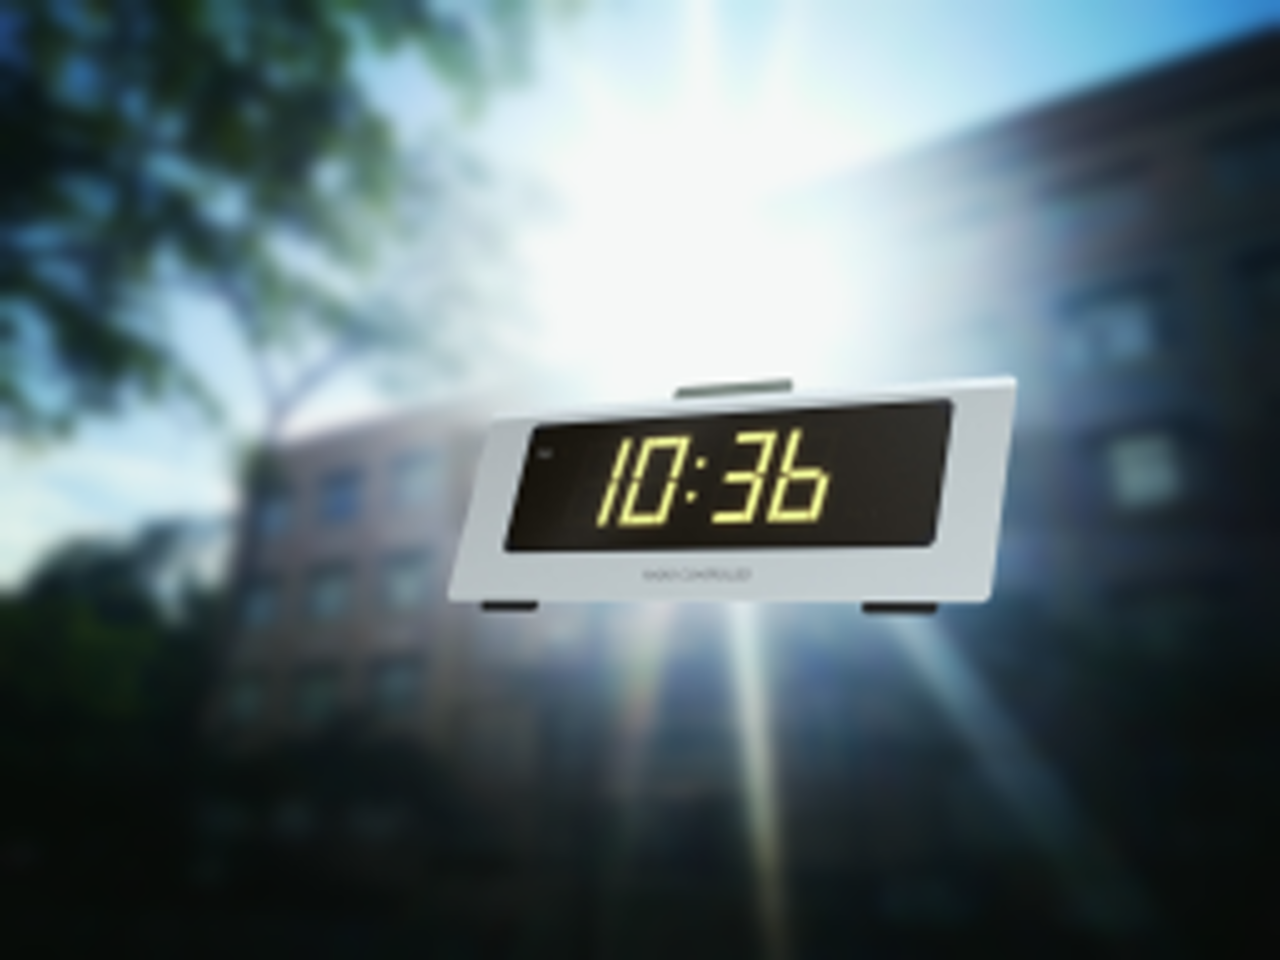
10:36
